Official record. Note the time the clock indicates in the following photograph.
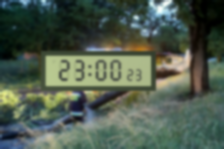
23:00:23
